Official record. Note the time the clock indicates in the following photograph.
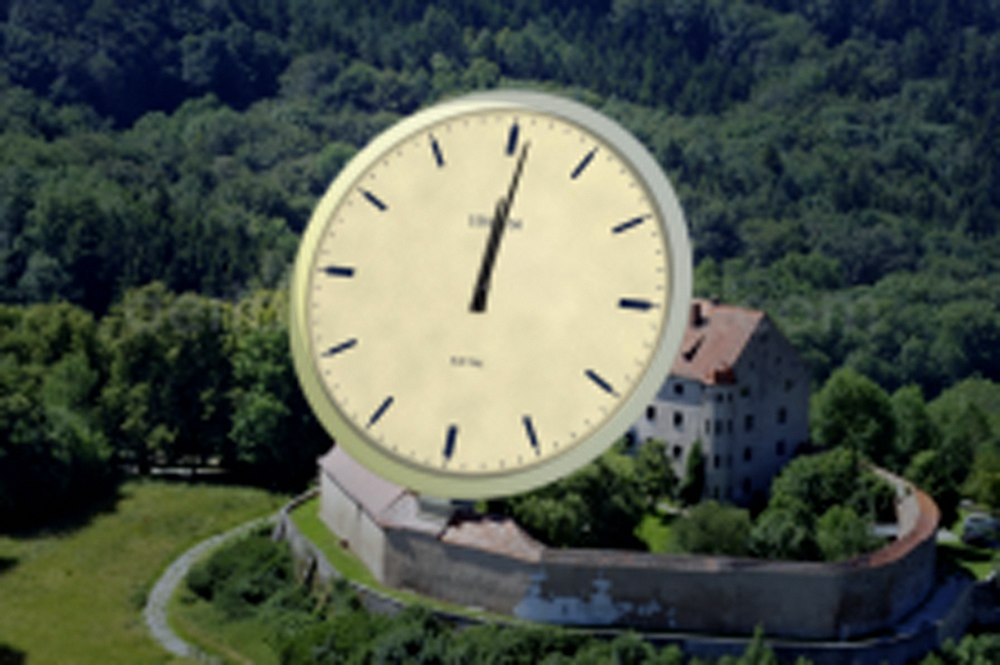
12:01
